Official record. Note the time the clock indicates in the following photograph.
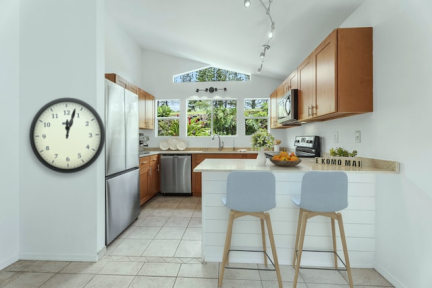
12:03
